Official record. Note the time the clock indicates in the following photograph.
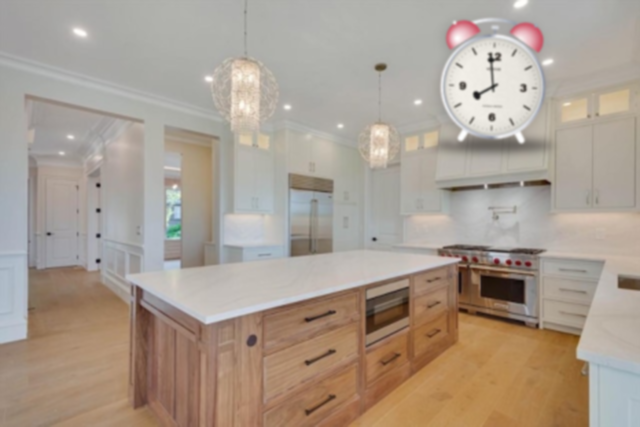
7:59
